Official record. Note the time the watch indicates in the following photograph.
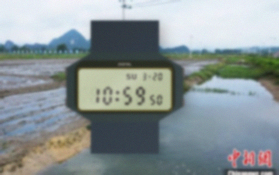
10:59
